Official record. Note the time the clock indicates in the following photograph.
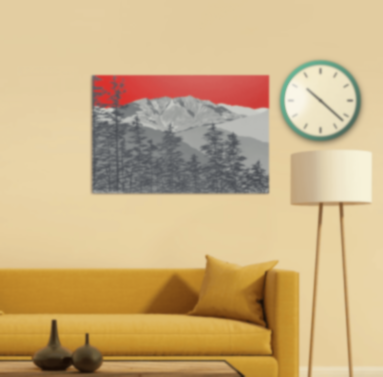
10:22
